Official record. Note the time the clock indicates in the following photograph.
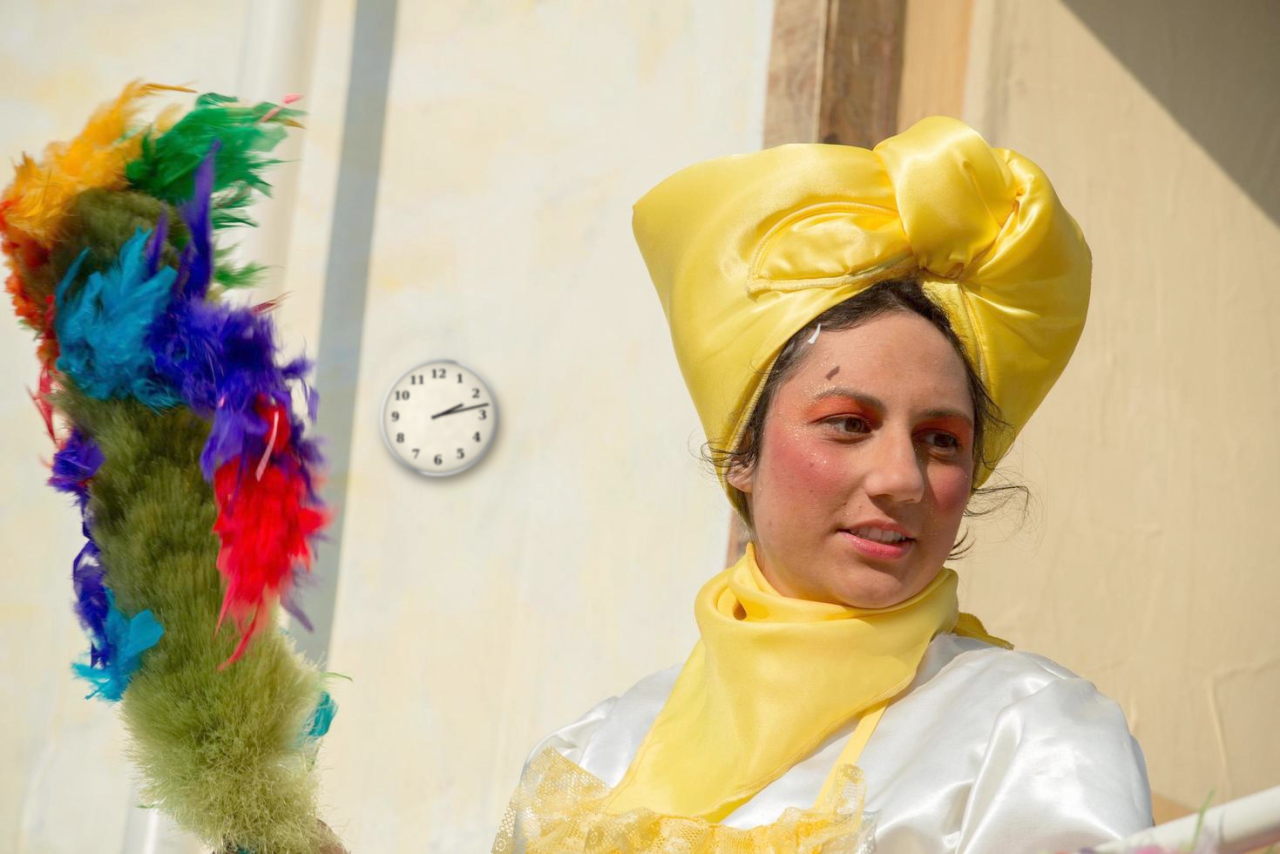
2:13
